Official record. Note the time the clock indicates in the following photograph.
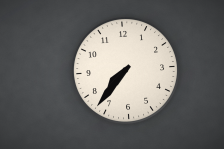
7:37
